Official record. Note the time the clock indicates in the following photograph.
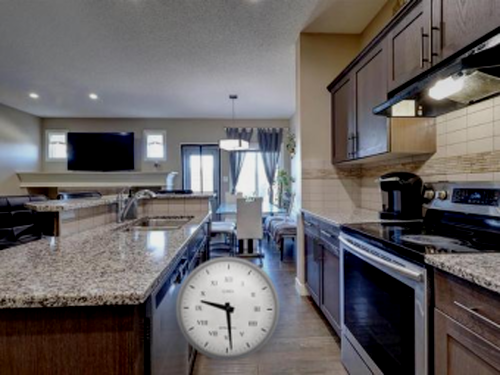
9:29
